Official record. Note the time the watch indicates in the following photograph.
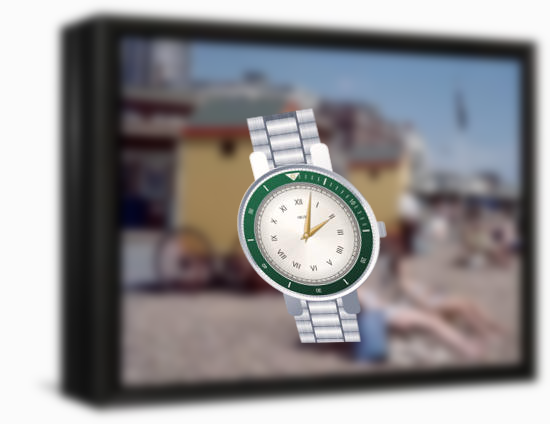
2:03
